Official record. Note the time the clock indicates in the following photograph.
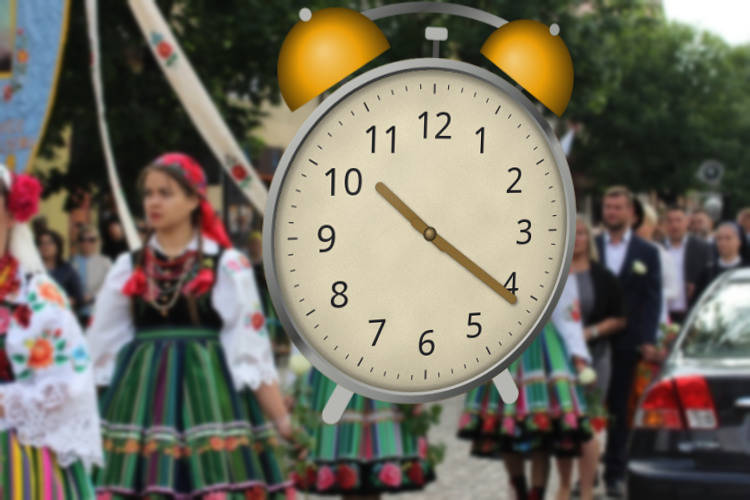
10:21
